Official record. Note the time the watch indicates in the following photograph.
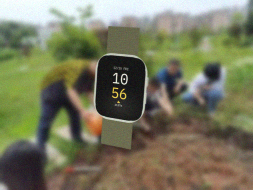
10:56
